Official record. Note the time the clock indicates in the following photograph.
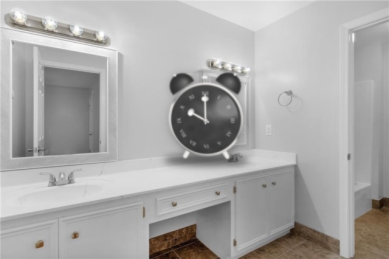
10:00
